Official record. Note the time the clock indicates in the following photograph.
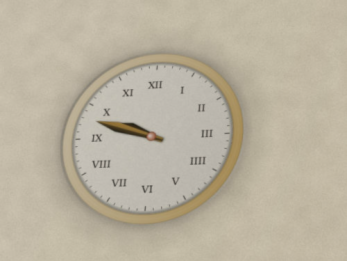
9:48
